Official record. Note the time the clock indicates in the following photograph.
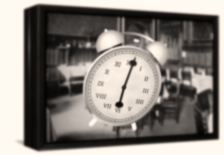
6:01
